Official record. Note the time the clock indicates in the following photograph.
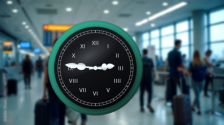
2:46
